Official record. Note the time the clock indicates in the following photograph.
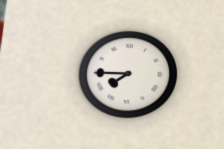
7:45
